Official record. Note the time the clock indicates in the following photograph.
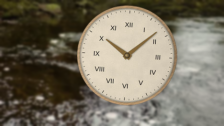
10:08
